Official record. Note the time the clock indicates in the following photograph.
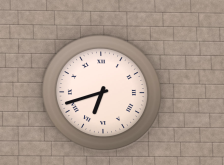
6:42
